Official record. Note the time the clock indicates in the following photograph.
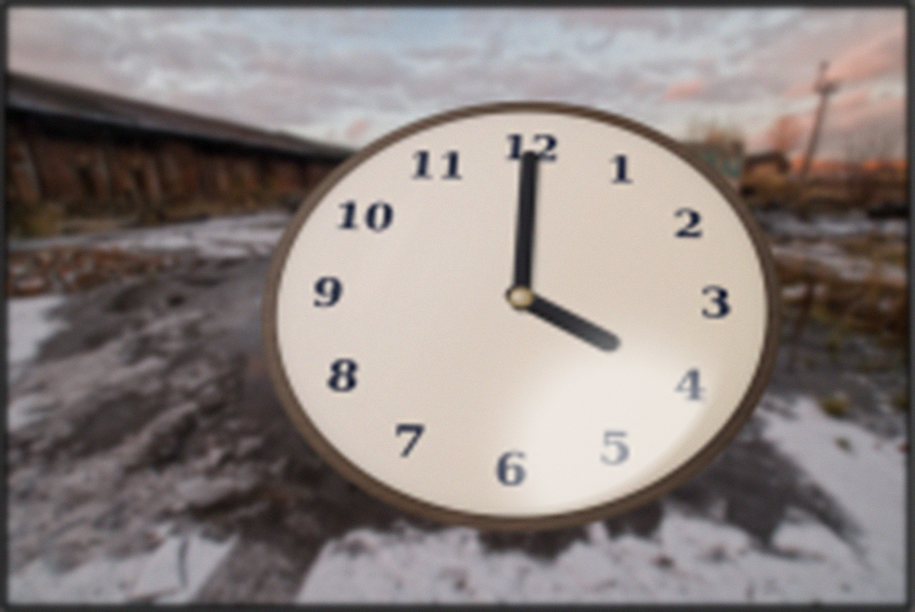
4:00
